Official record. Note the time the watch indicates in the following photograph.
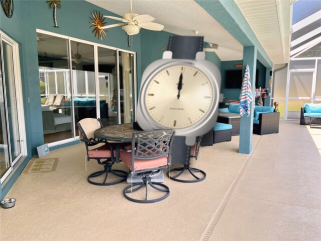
12:00
